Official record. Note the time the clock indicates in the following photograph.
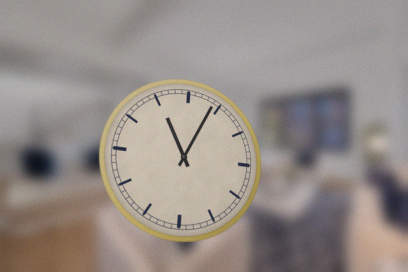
11:04
